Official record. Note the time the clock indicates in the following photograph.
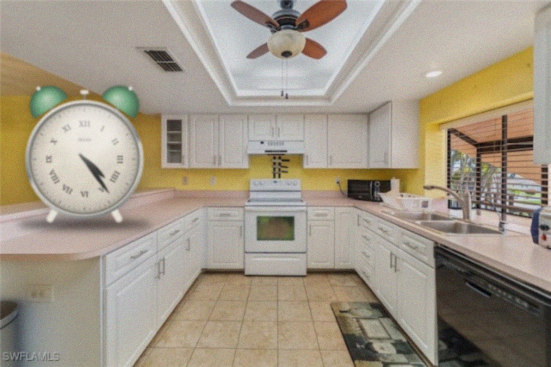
4:24
